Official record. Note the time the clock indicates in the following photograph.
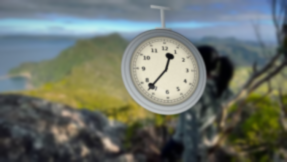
12:37
